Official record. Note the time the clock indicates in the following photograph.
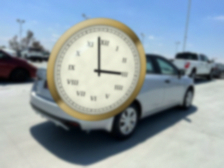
2:58
